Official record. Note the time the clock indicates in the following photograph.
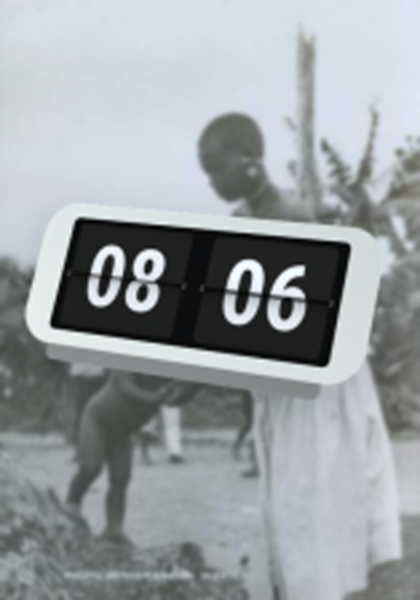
8:06
